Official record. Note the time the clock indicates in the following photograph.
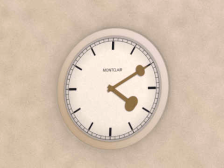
4:10
